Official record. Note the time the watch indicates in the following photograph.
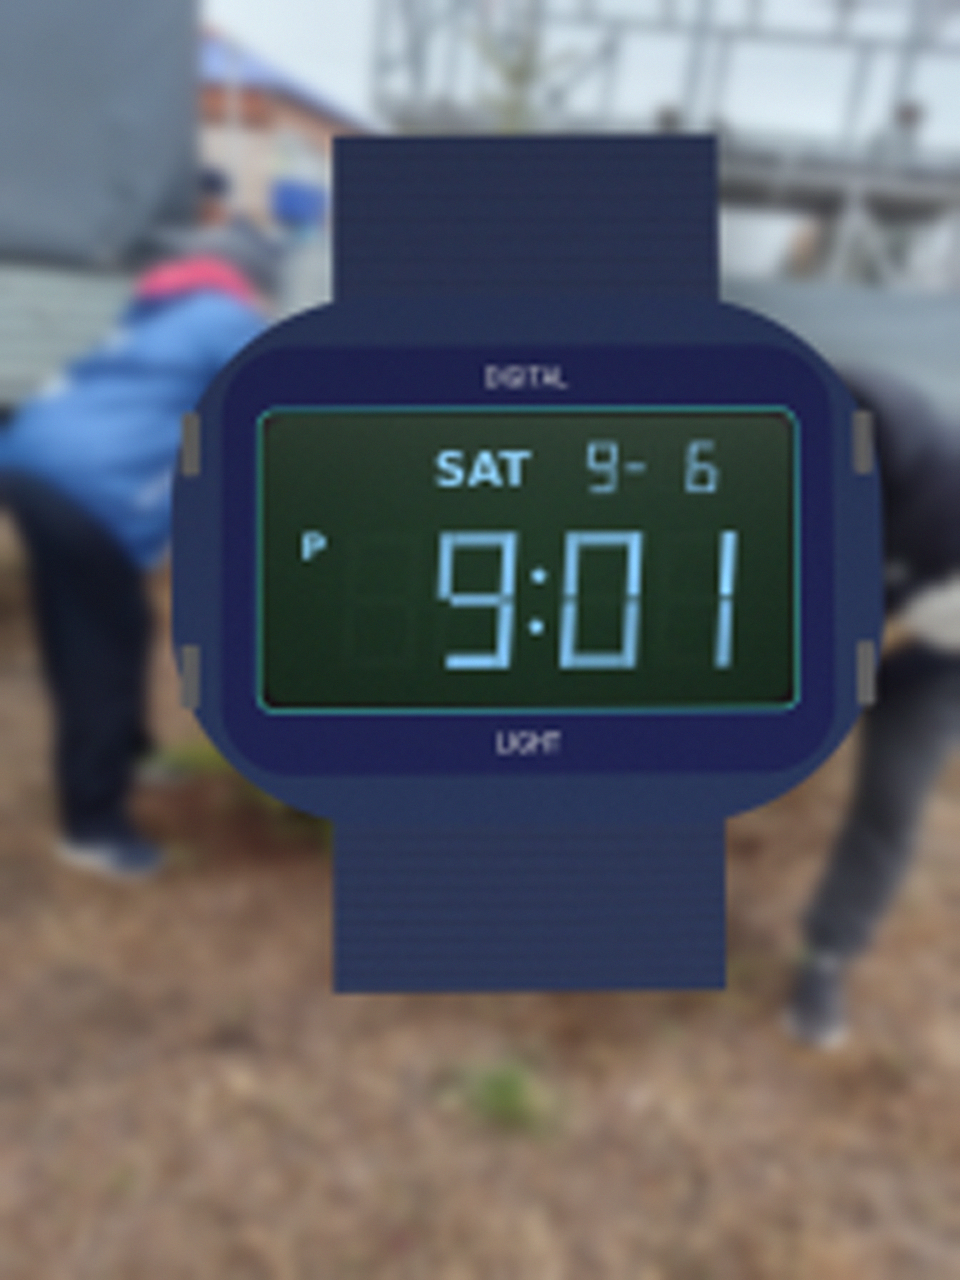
9:01
